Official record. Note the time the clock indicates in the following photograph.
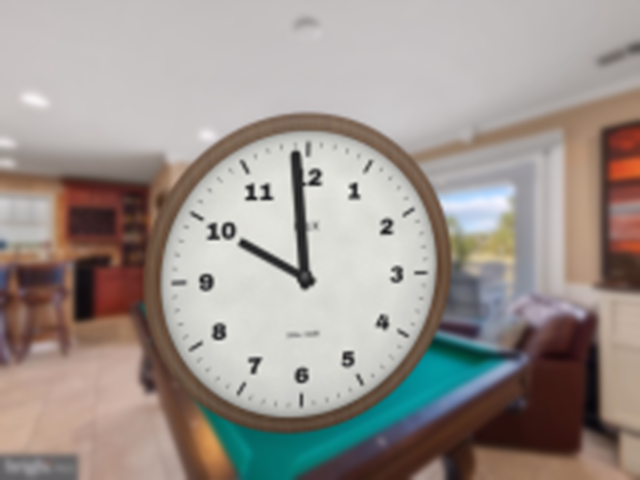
9:59
